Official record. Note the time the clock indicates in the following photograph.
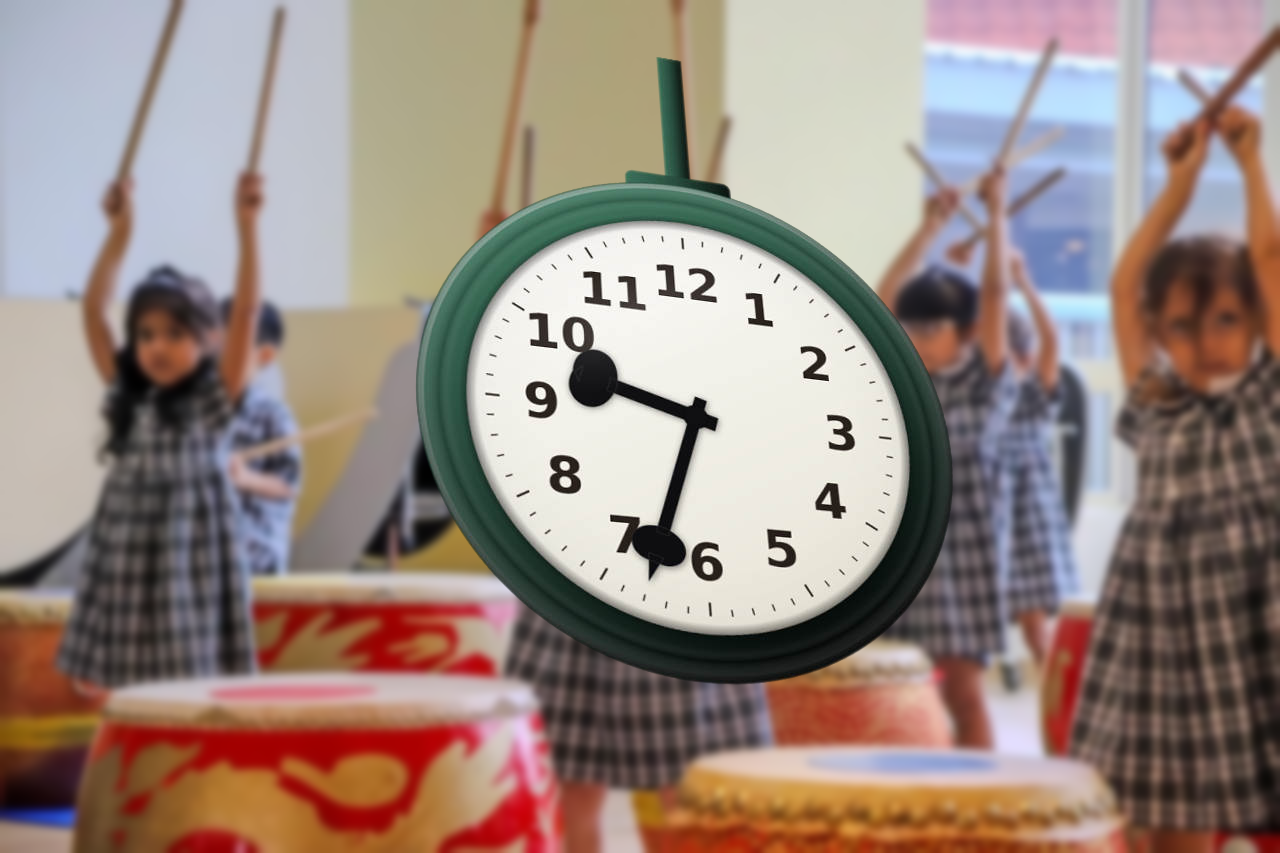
9:33
